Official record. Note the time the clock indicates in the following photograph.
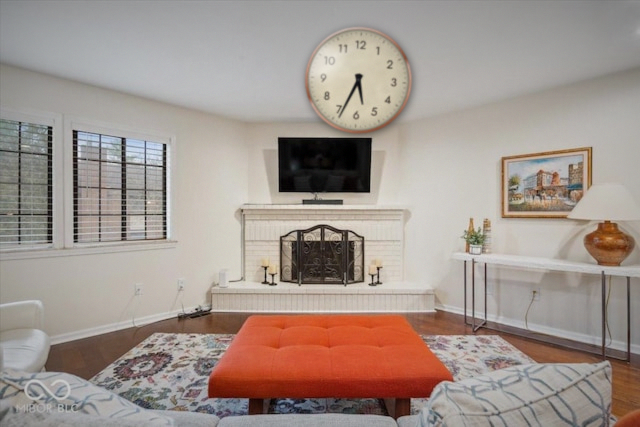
5:34
